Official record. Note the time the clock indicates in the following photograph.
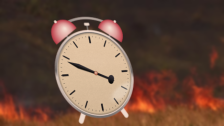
3:49
